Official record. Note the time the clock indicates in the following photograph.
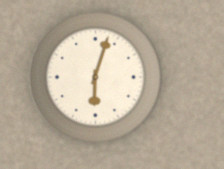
6:03
